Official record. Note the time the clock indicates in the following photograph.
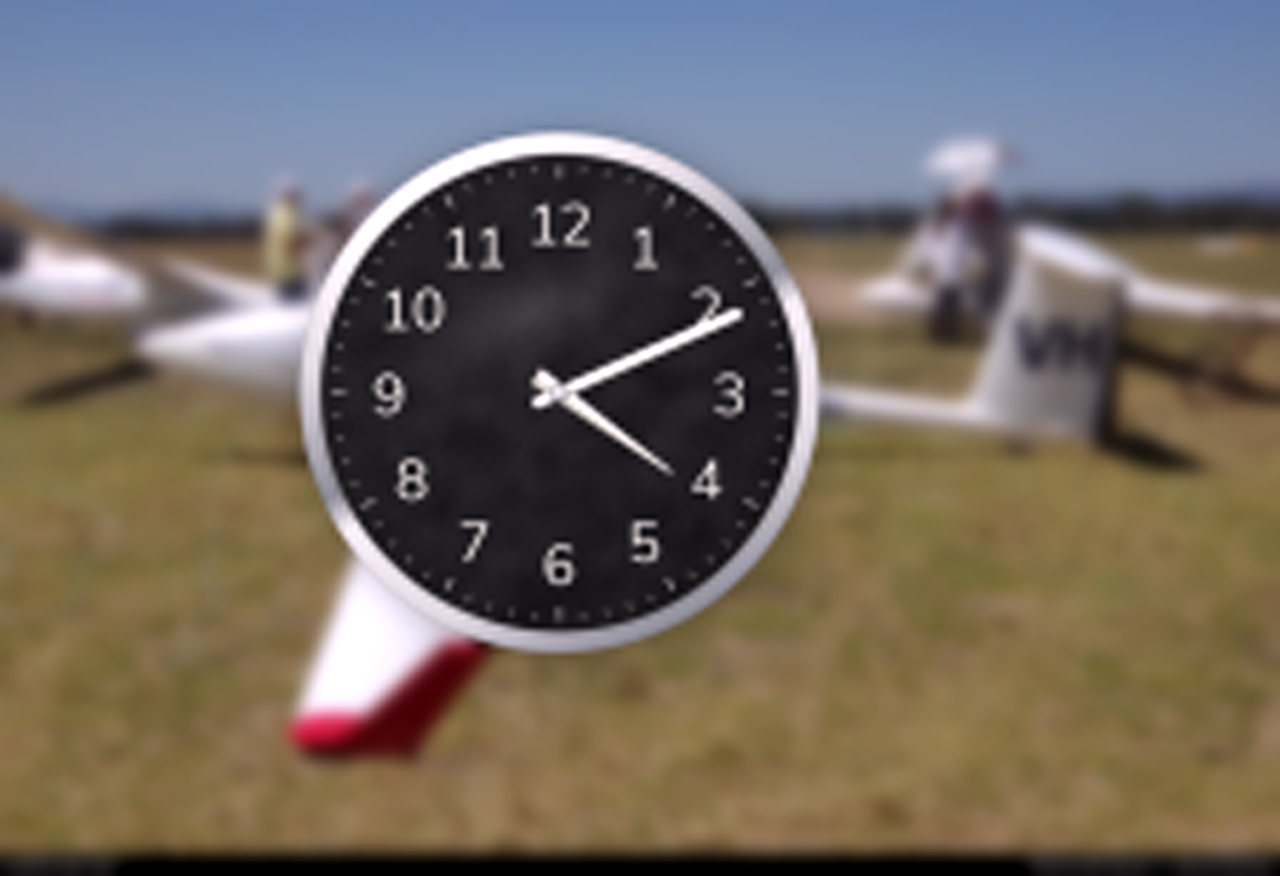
4:11
